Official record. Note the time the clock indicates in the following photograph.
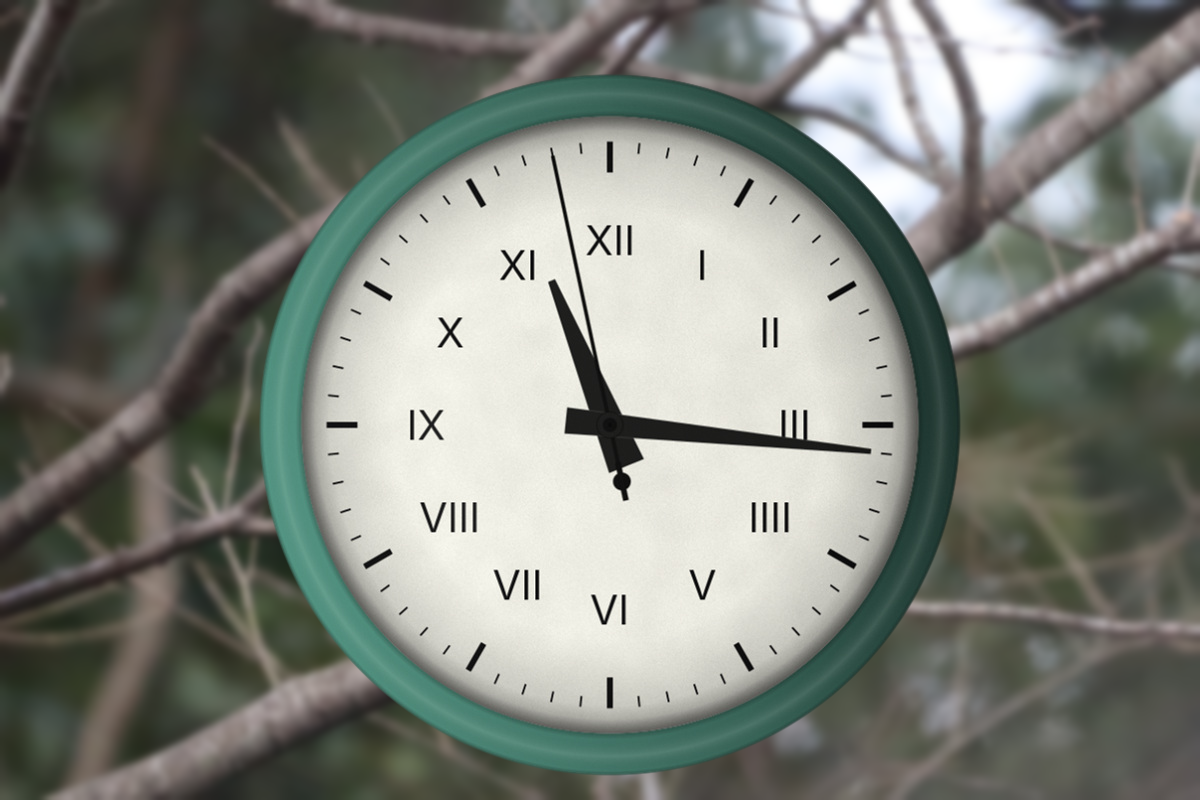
11:15:58
